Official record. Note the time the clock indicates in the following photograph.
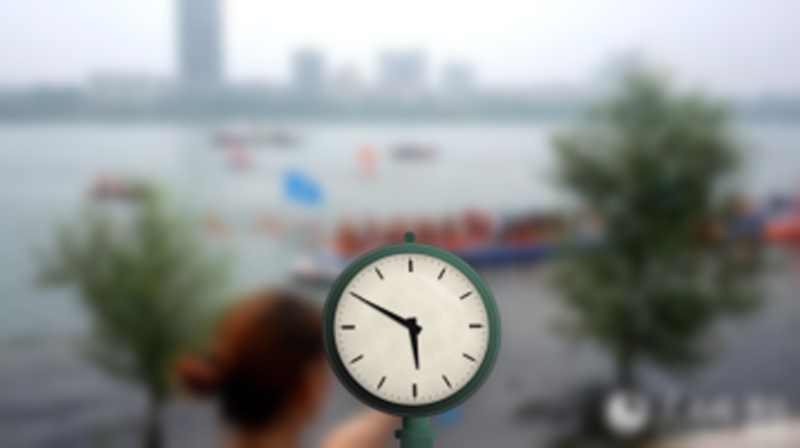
5:50
